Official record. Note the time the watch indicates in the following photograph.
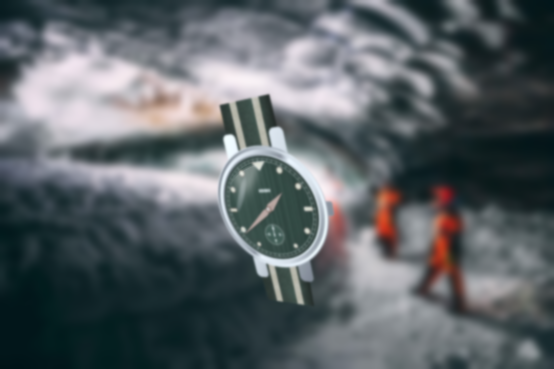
1:39
